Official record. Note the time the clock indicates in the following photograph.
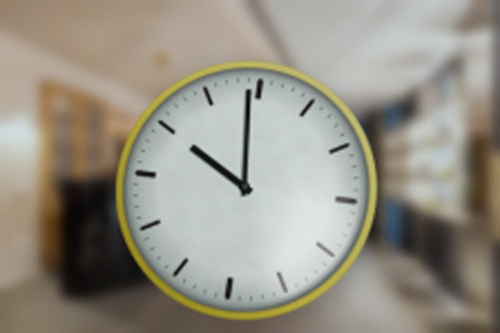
9:59
